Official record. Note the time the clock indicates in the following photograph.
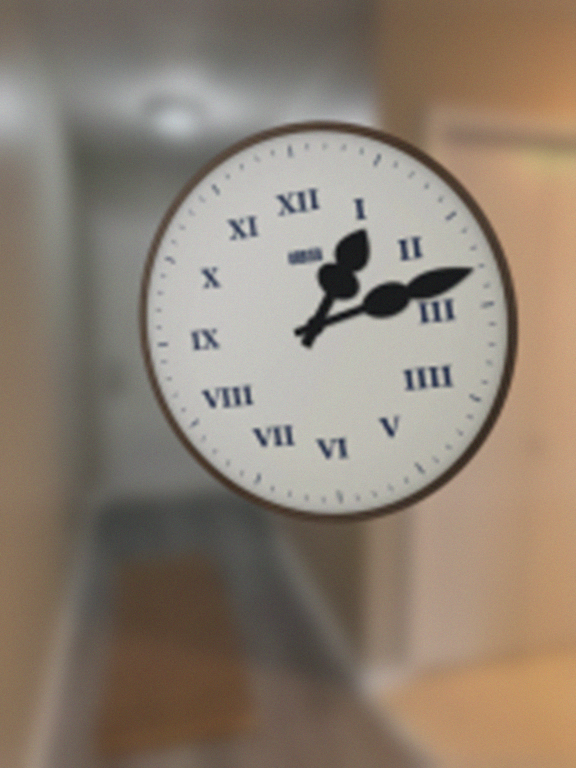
1:13
